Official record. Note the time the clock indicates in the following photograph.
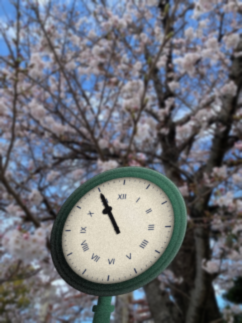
10:55
